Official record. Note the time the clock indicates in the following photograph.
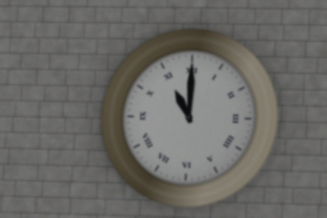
11:00
